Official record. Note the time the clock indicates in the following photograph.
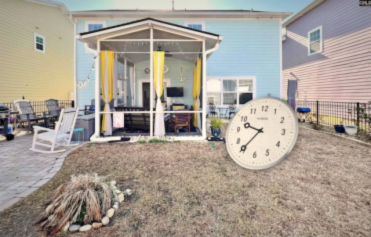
9:36
